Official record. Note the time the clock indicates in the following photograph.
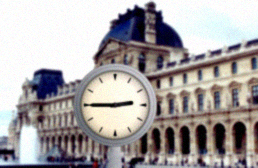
2:45
